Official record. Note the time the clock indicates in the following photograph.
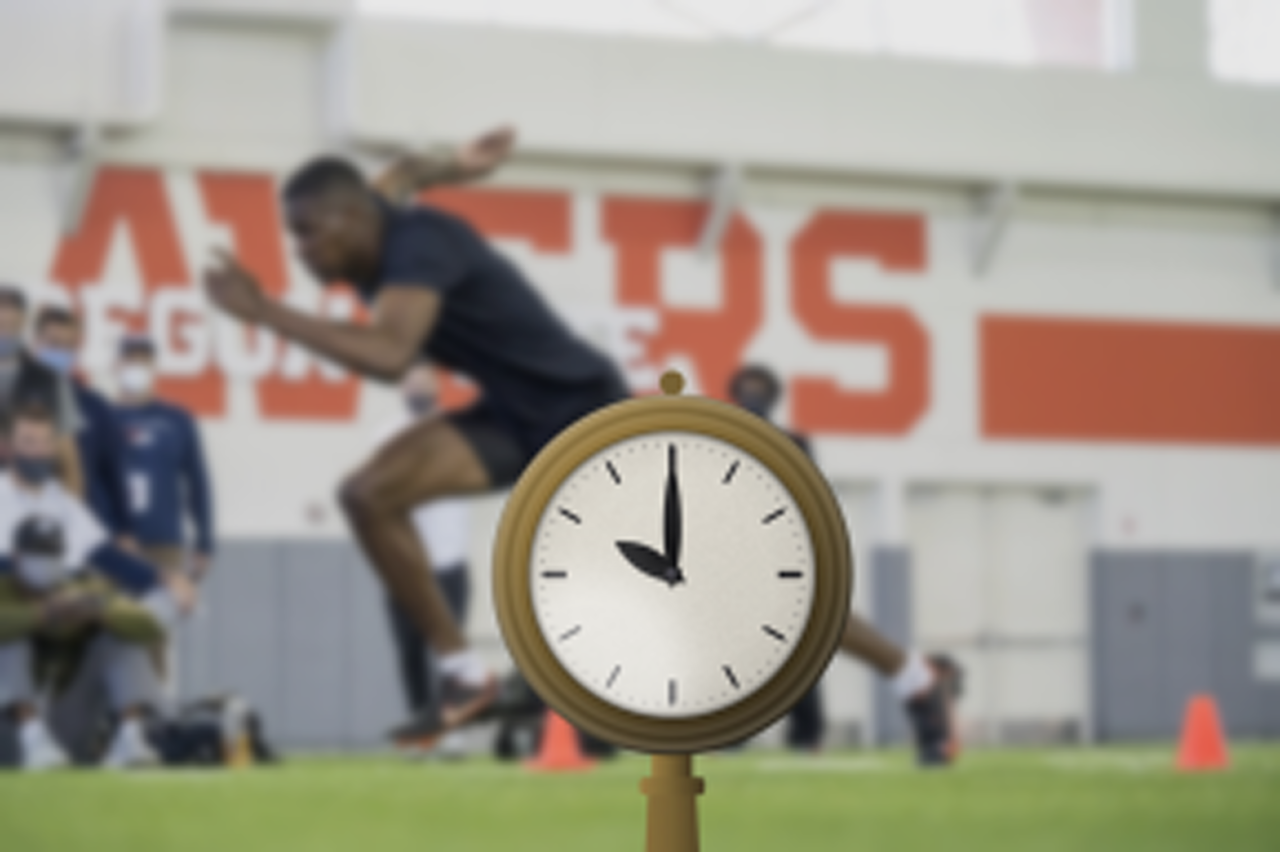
10:00
